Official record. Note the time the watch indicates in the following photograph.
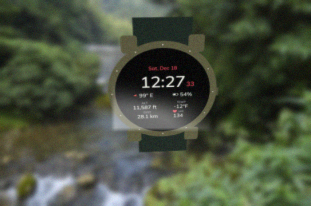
12:27
